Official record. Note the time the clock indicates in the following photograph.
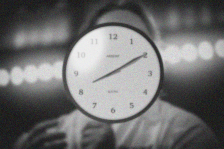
8:10
